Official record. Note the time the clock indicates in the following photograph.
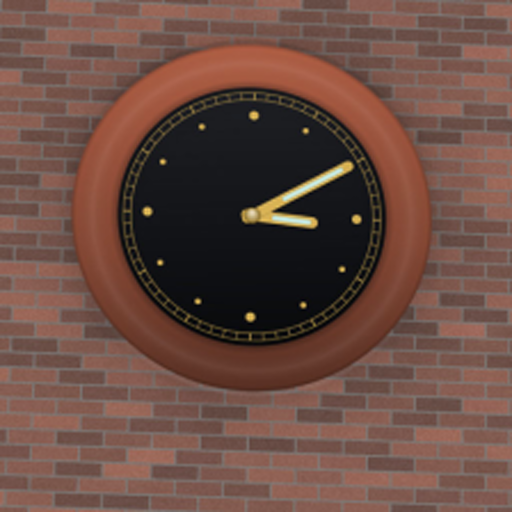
3:10
